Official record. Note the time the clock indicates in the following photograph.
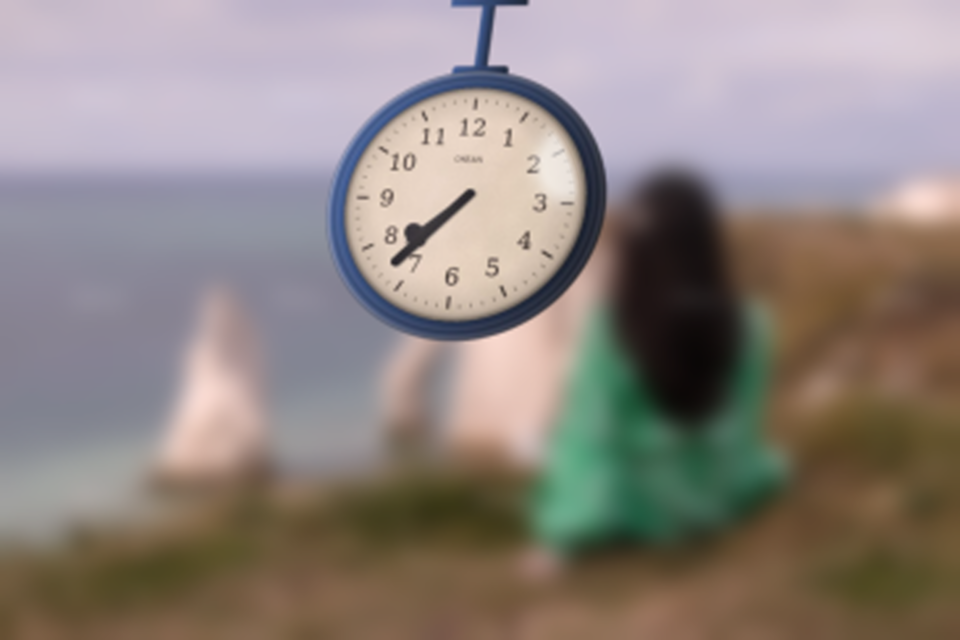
7:37
